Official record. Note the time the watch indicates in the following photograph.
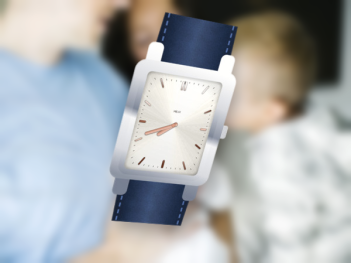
7:41
